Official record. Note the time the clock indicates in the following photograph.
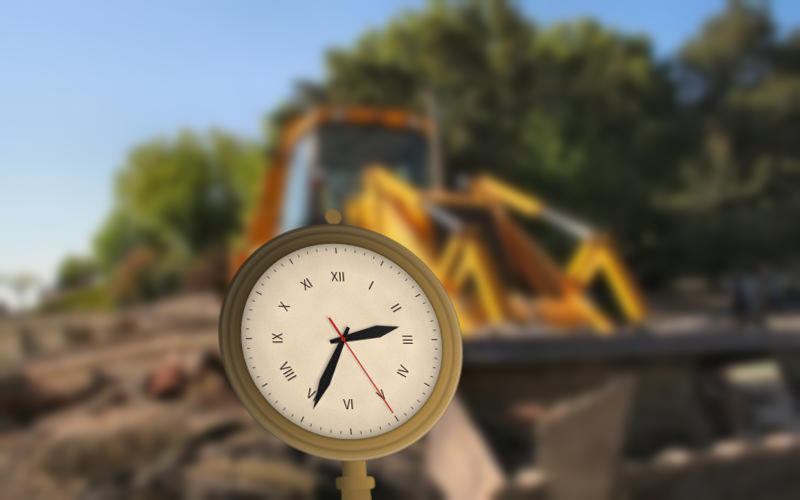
2:34:25
